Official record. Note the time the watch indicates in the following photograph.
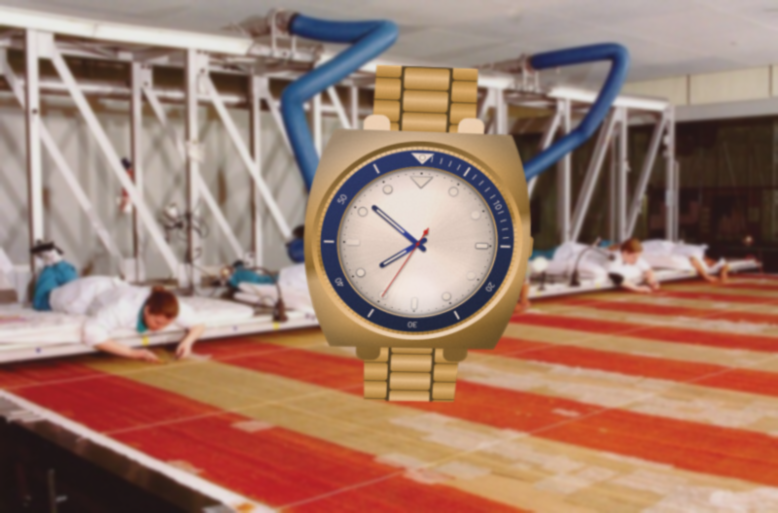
7:51:35
